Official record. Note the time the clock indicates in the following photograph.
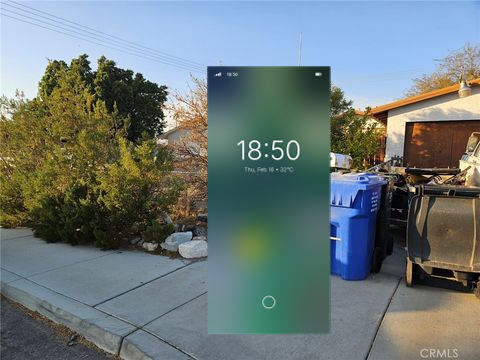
18:50
